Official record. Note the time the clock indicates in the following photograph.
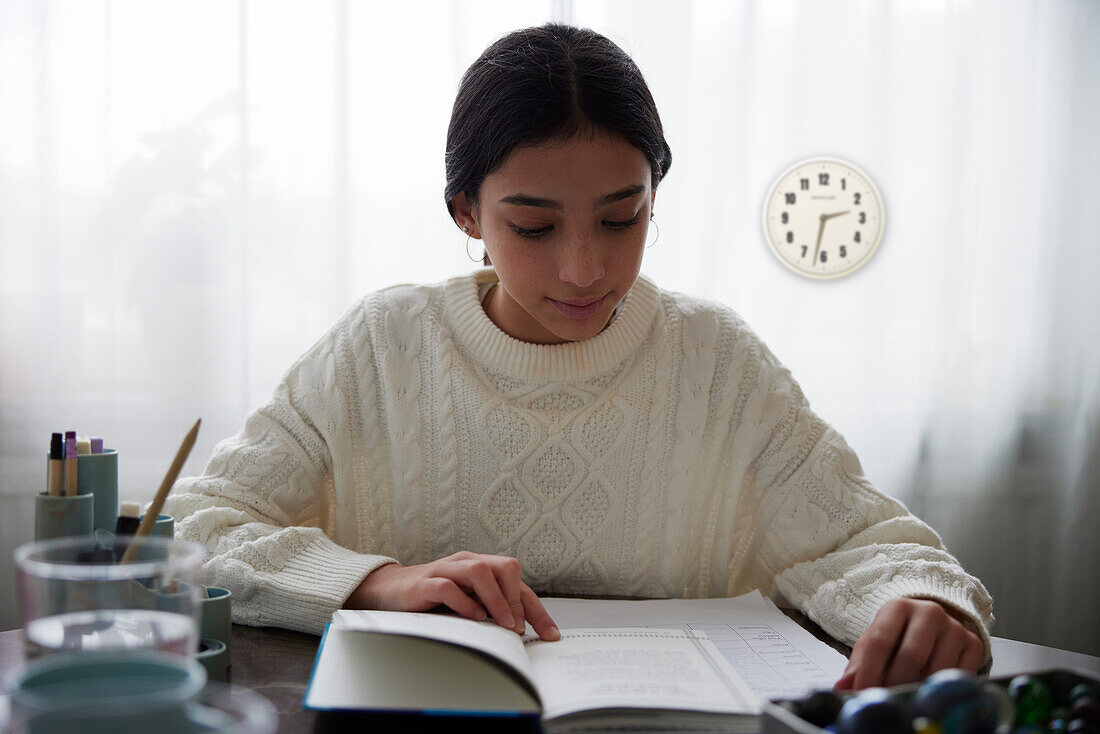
2:32
